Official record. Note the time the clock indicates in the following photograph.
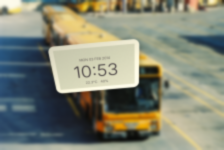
10:53
